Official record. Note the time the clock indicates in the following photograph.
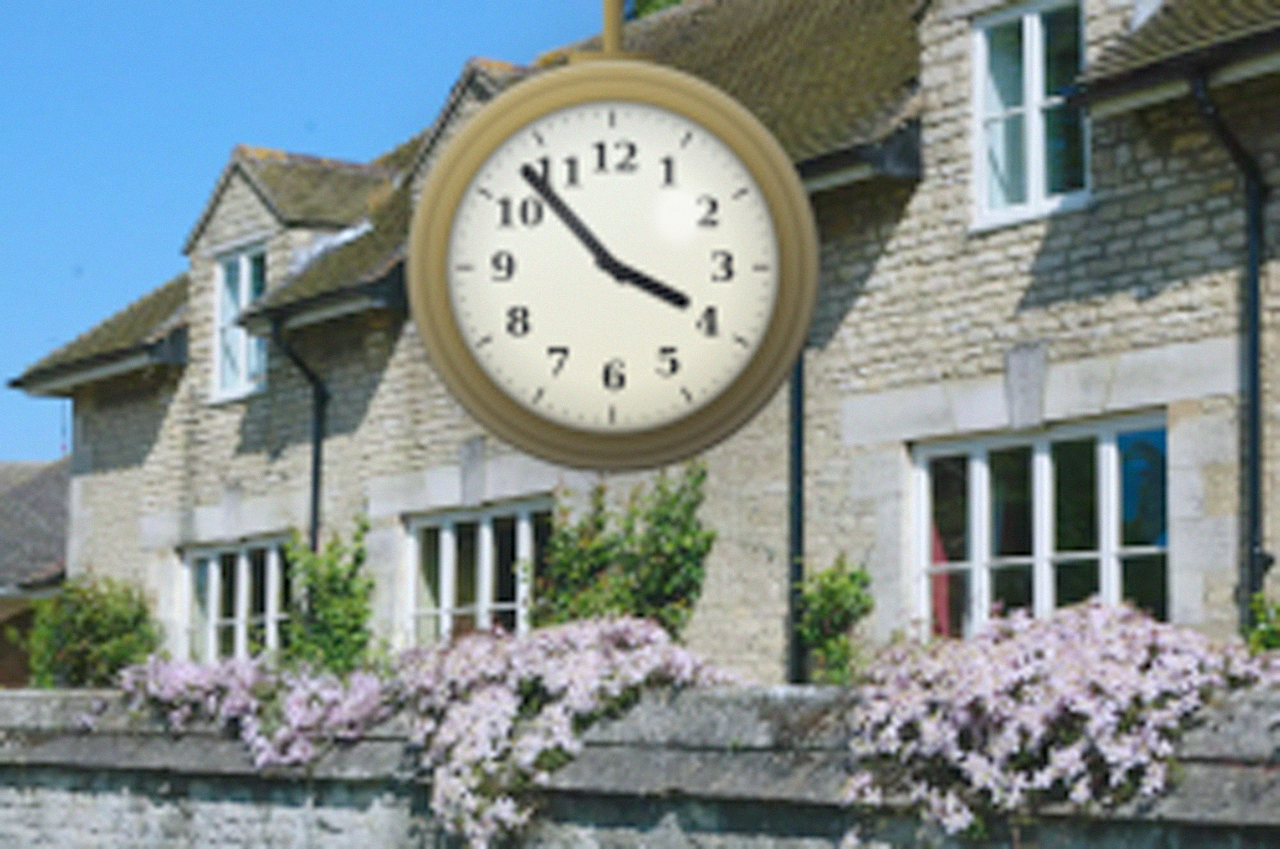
3:53
